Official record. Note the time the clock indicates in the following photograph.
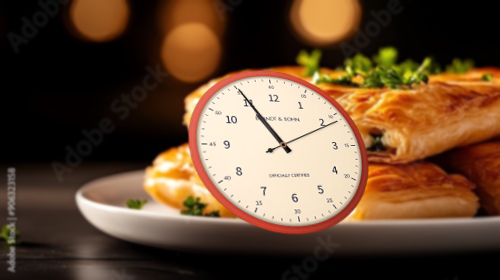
10:55:11
